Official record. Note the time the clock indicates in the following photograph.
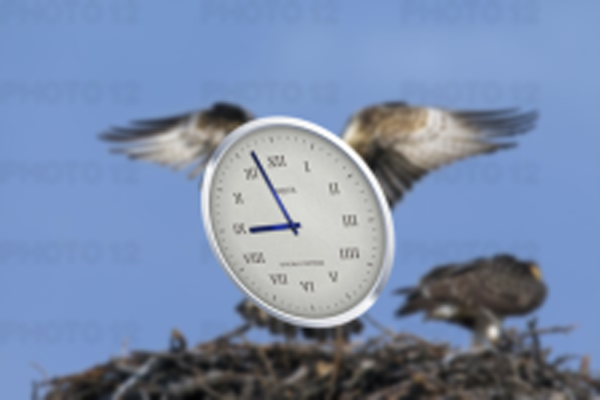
8:57
